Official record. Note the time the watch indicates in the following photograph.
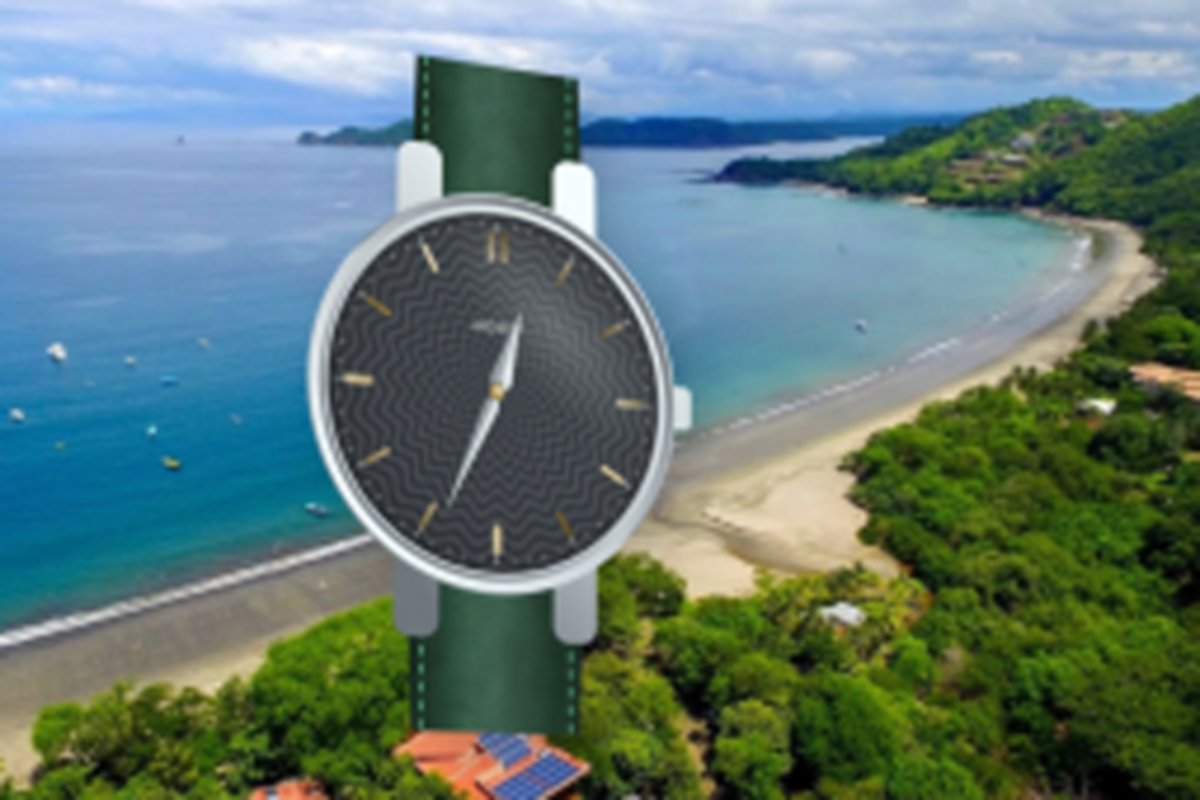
12:34
